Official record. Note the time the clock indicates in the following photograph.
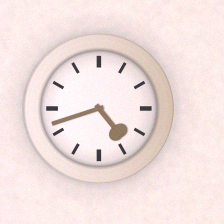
4:42
